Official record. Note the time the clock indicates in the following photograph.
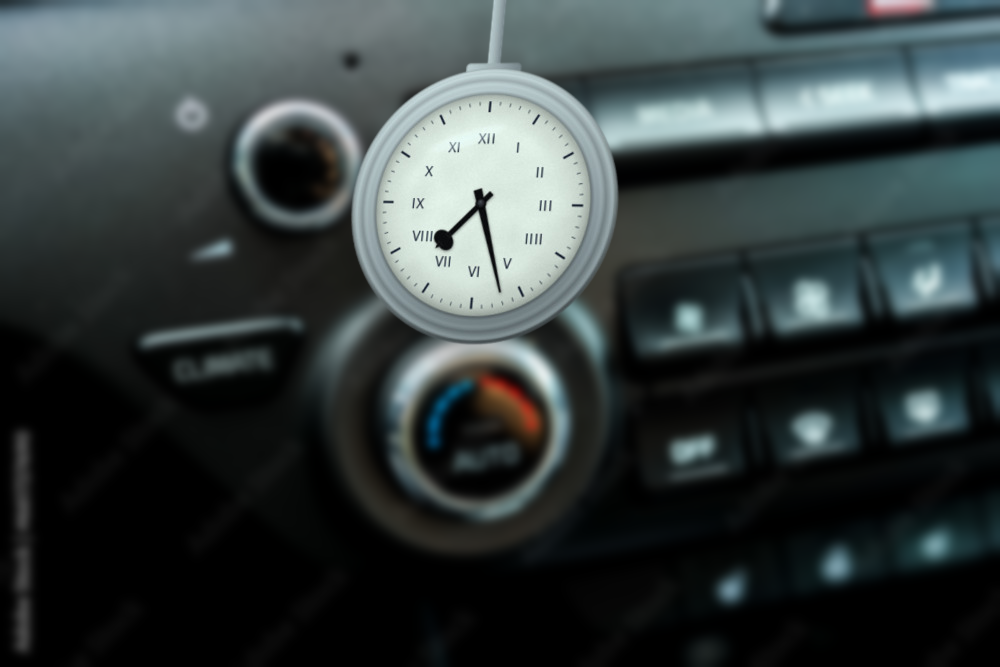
7:27
